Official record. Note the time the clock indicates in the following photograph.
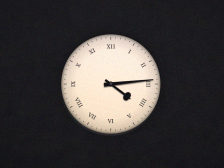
4:14
